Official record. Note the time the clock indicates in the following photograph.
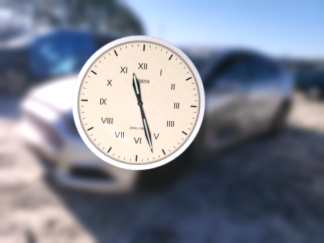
11:27
